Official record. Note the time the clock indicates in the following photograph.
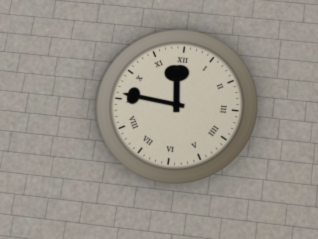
11:46
